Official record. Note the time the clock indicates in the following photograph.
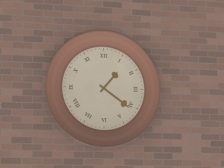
1:21
